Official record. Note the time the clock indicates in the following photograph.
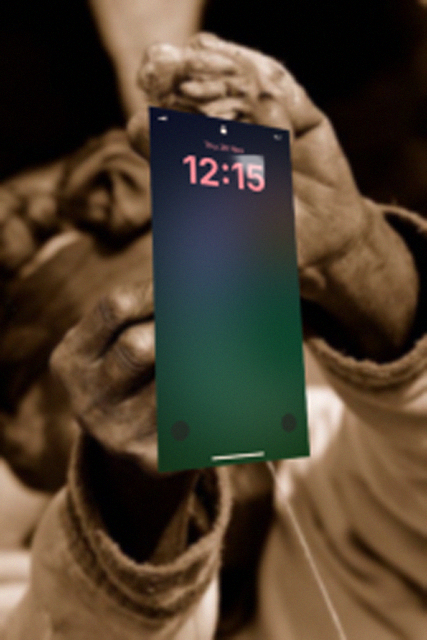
12:15
